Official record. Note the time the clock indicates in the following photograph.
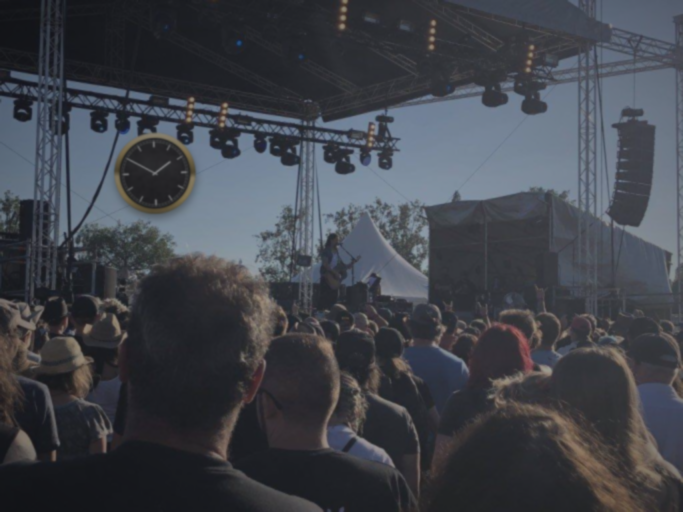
1:50
